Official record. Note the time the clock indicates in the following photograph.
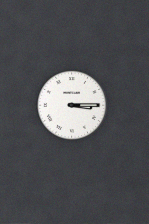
3:15
